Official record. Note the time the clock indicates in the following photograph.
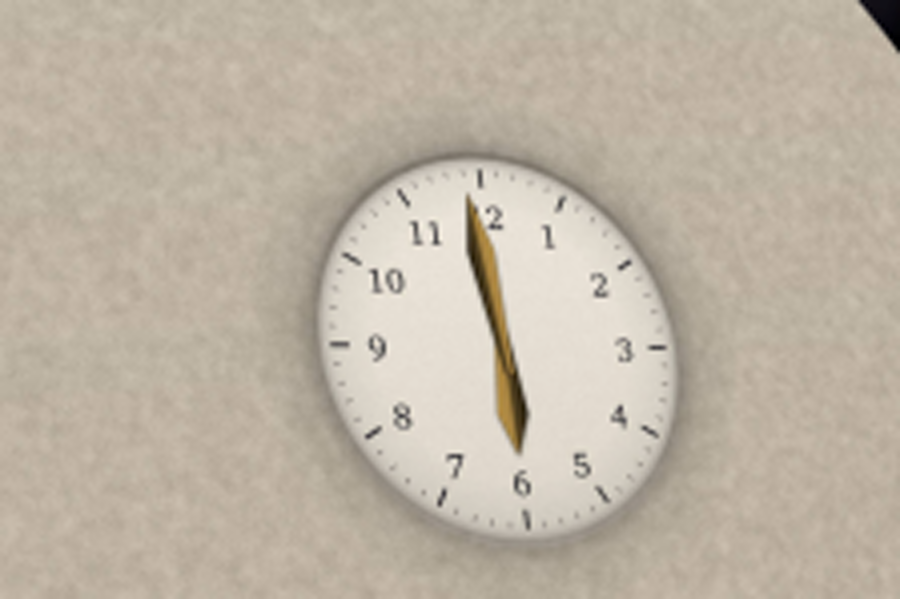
5:59
